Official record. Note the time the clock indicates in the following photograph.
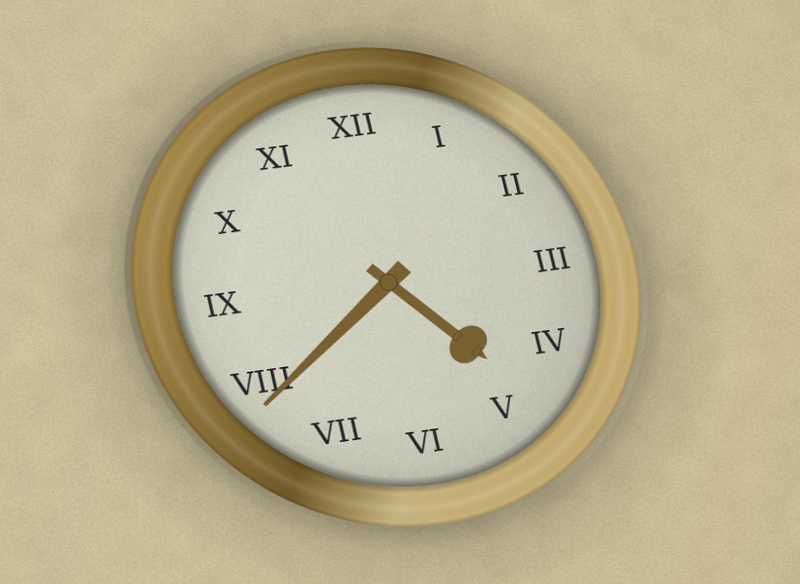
4:39
